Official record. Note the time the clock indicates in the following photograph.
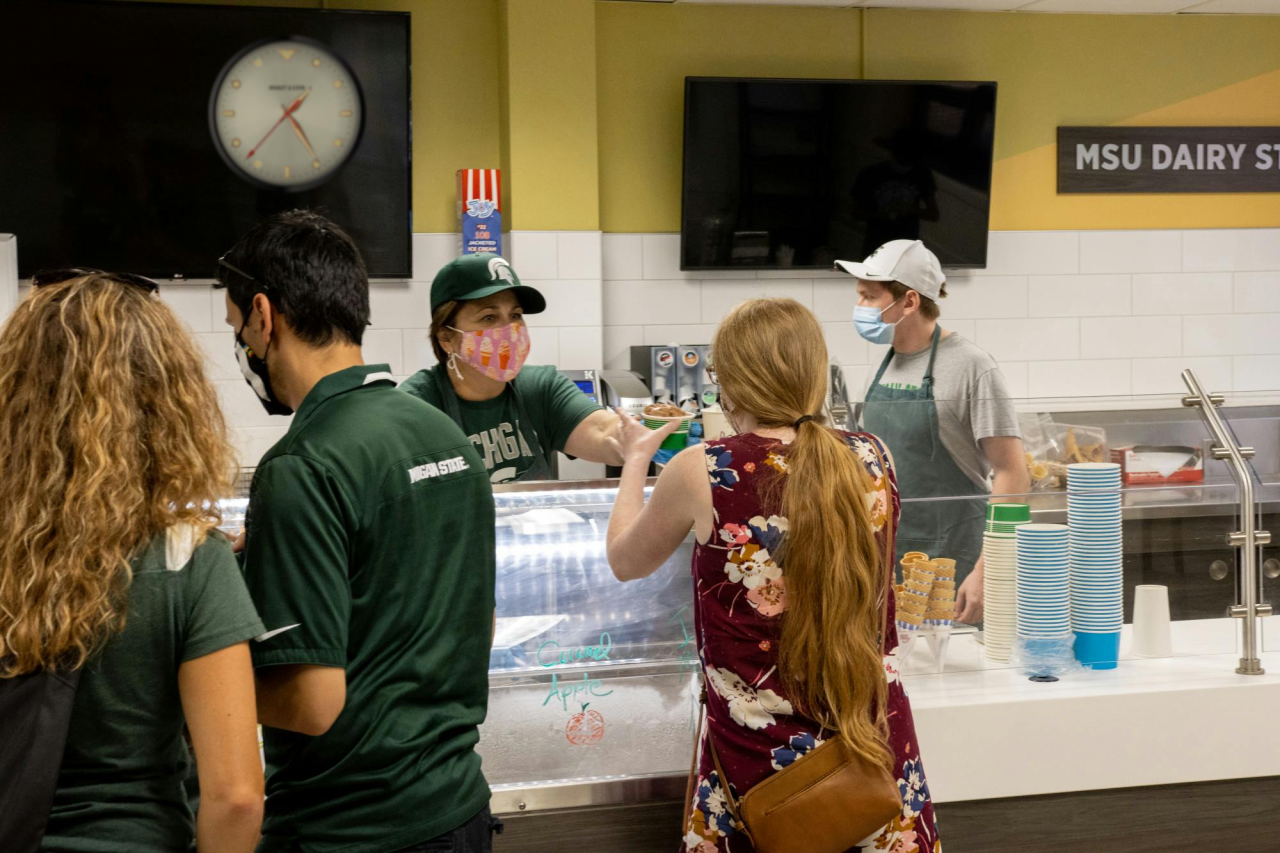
1:24:37
